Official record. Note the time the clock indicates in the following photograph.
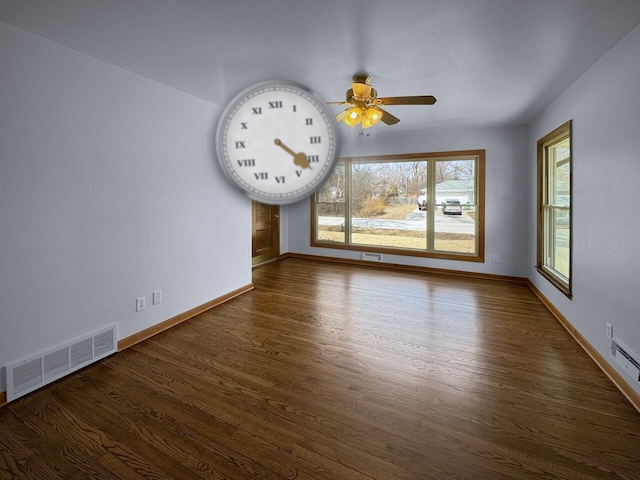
4:22
